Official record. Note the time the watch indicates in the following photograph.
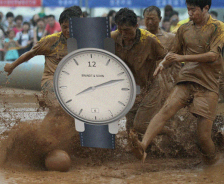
8:12
